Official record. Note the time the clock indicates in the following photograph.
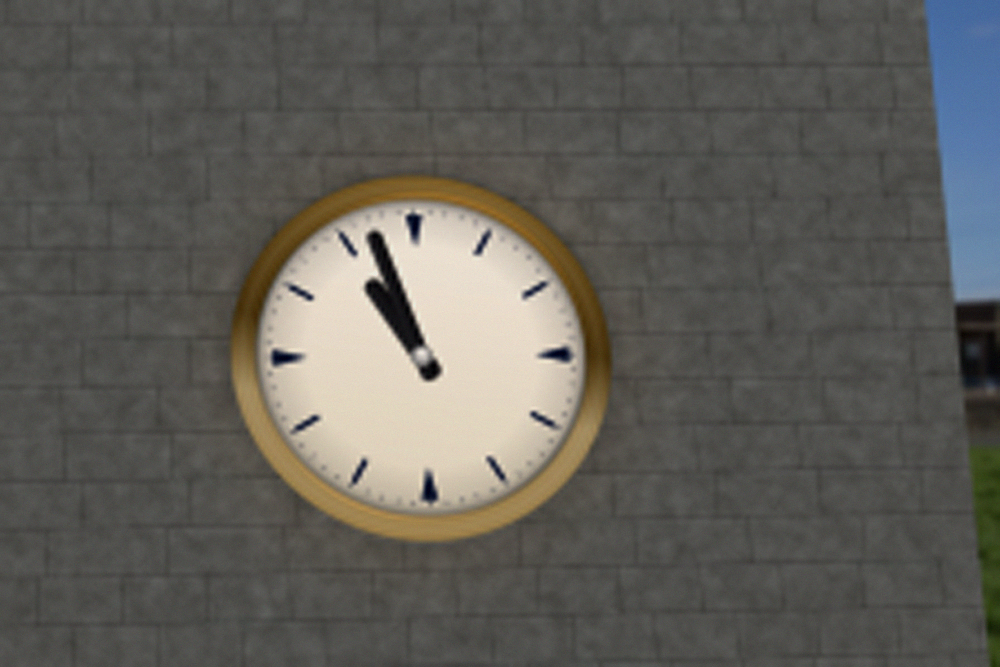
10:57
